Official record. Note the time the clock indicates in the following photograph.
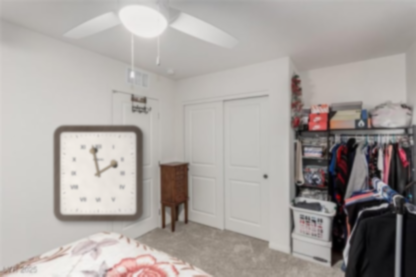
1:58
